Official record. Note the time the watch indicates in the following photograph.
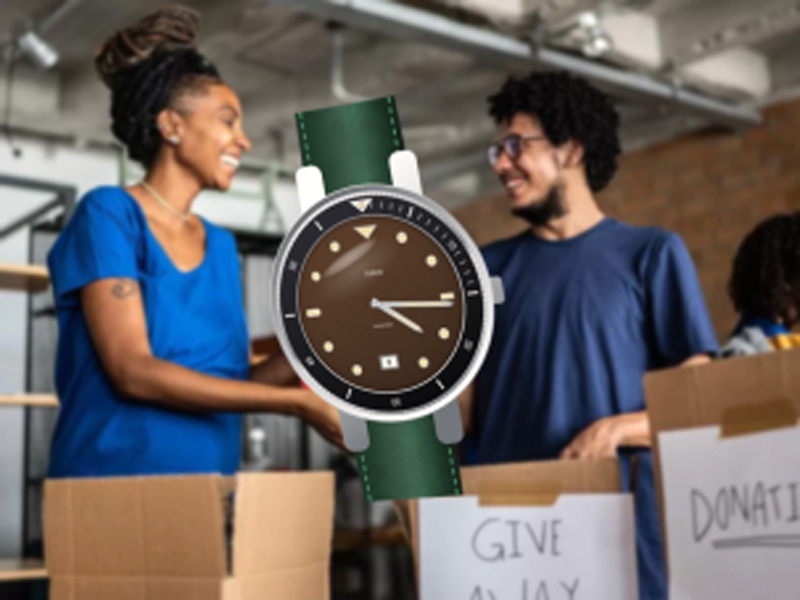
4:16
